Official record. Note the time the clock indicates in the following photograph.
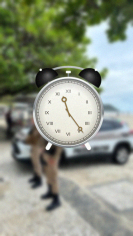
11:24
